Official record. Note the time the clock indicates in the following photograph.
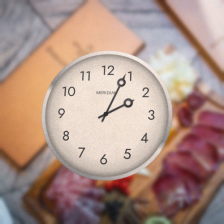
2:04
